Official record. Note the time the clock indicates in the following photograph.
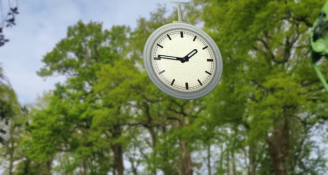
1:46
